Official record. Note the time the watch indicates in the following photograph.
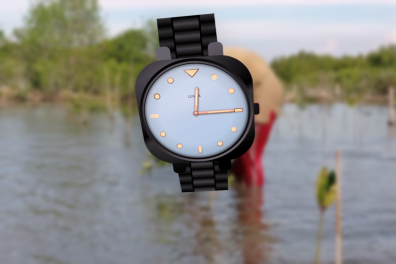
12:15
